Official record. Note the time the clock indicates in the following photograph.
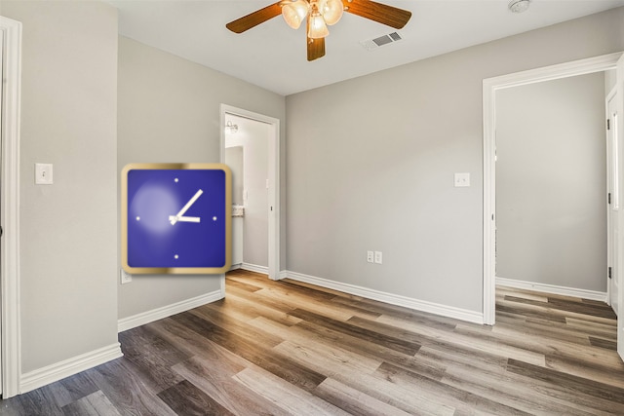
3:07
